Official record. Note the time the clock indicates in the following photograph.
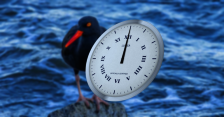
12:00
